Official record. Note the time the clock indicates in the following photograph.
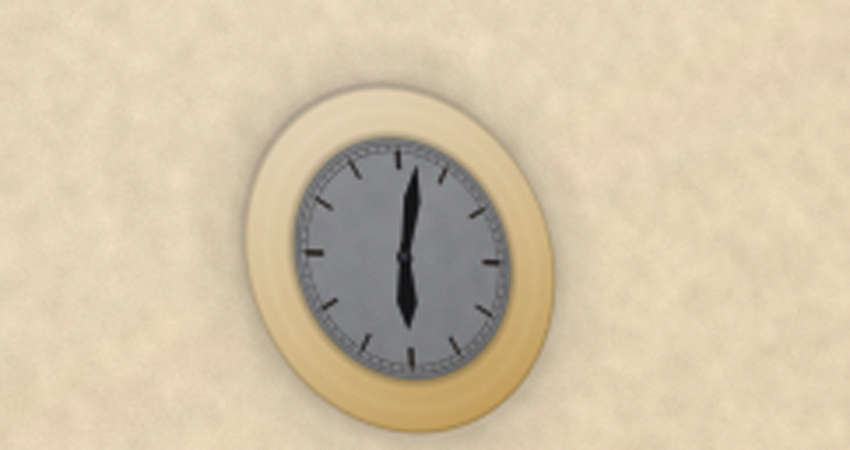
6:02
